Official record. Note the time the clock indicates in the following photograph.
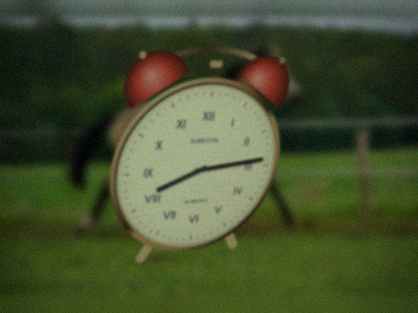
8:14
